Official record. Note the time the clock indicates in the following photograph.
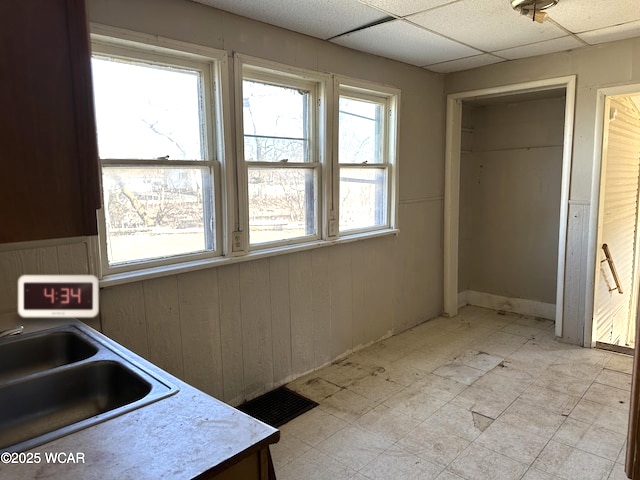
4:34
